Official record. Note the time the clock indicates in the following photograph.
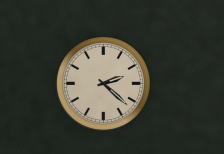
2:22
